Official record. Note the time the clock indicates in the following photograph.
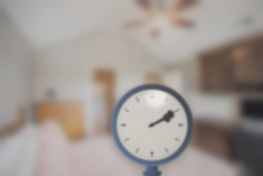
2:10
